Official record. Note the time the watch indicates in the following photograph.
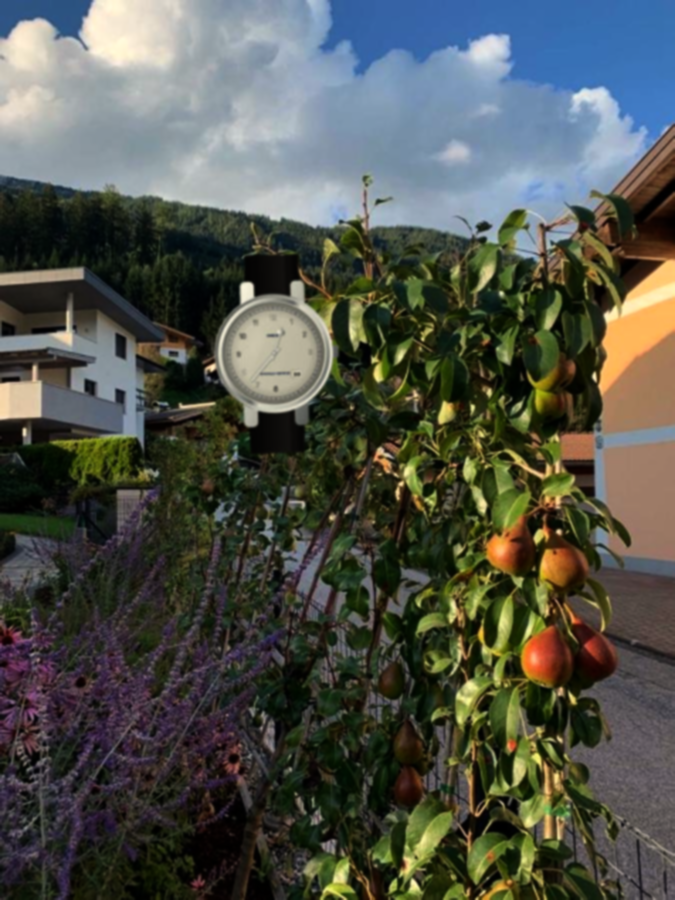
12:37
